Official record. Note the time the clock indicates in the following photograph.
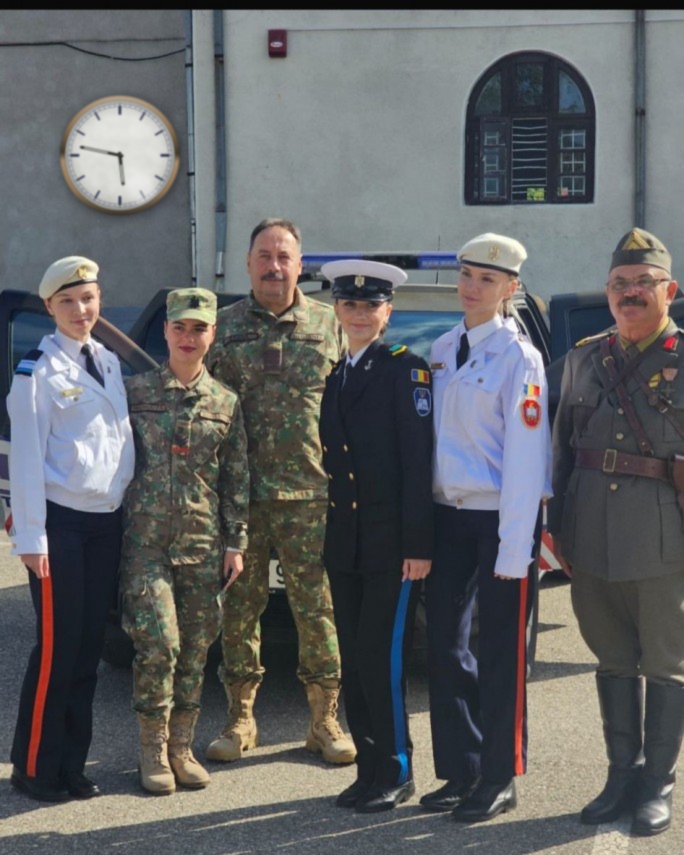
5:47
